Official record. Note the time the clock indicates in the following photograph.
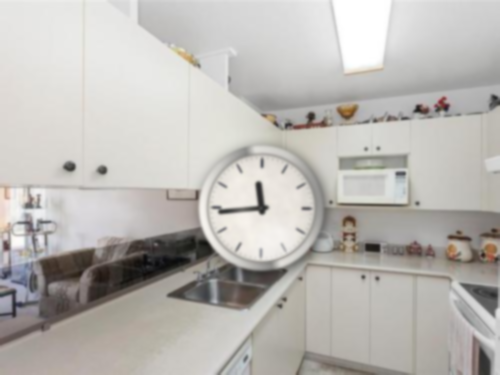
11:44
